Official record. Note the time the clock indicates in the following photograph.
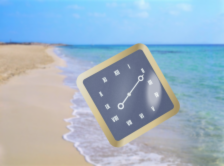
8:11
